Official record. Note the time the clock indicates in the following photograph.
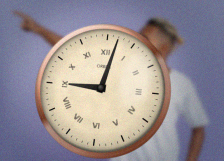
9:02
